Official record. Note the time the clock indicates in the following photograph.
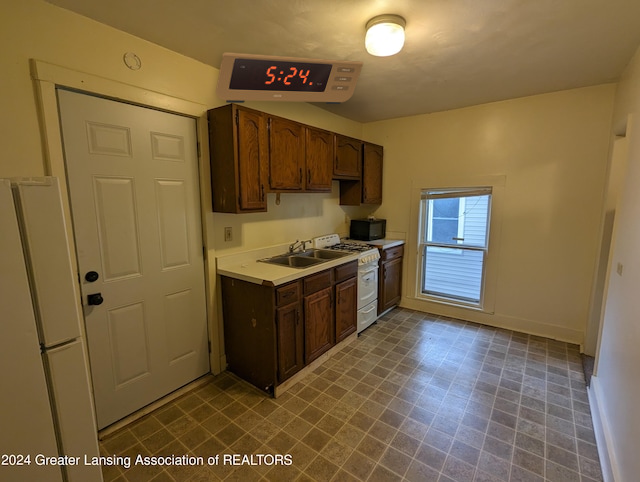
5:24
